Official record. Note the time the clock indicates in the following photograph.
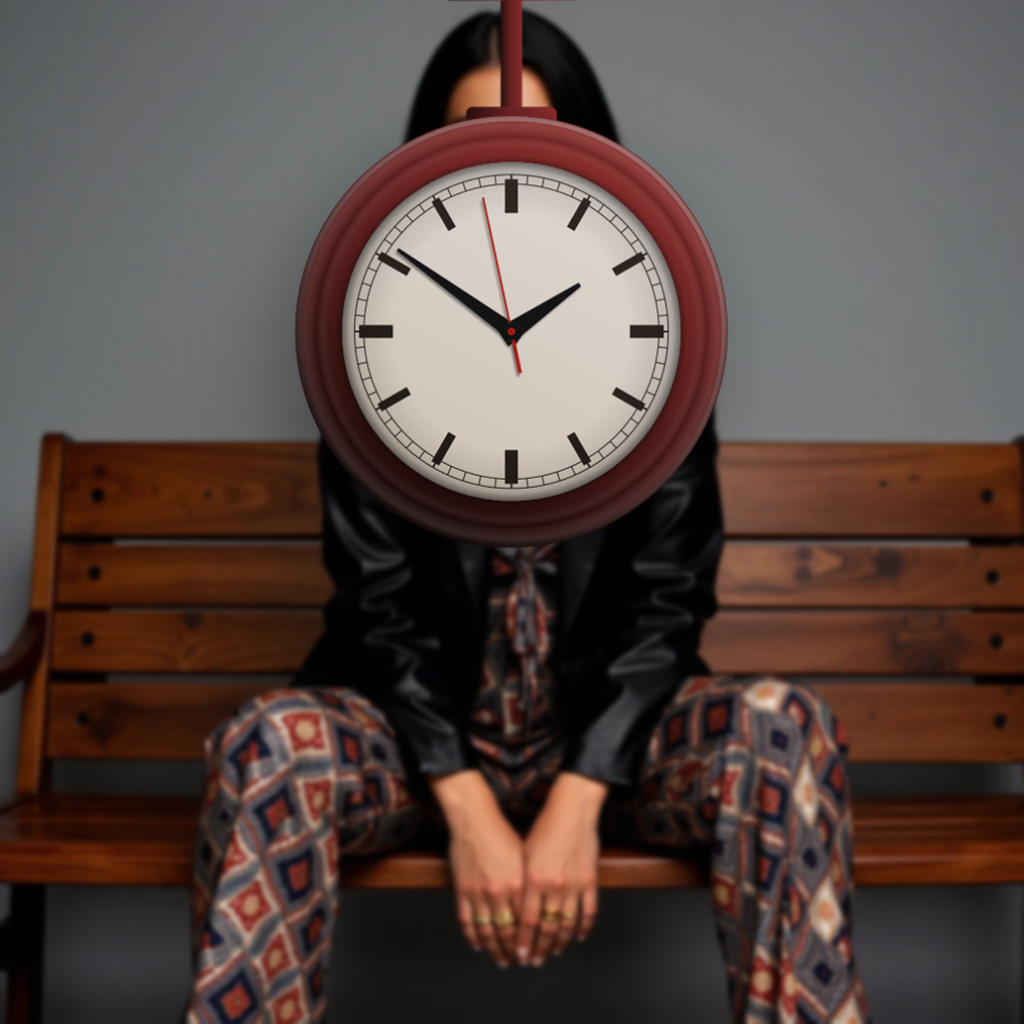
1:50:58
